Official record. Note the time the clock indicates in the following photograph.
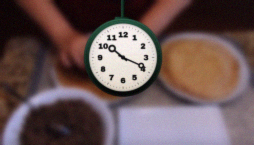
10:19
